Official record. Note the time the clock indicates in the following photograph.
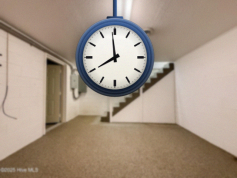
7:59
